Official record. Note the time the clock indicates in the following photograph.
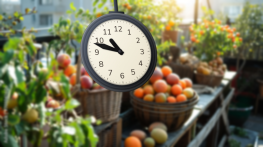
10:48
